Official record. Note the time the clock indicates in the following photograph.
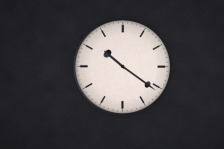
10:21
